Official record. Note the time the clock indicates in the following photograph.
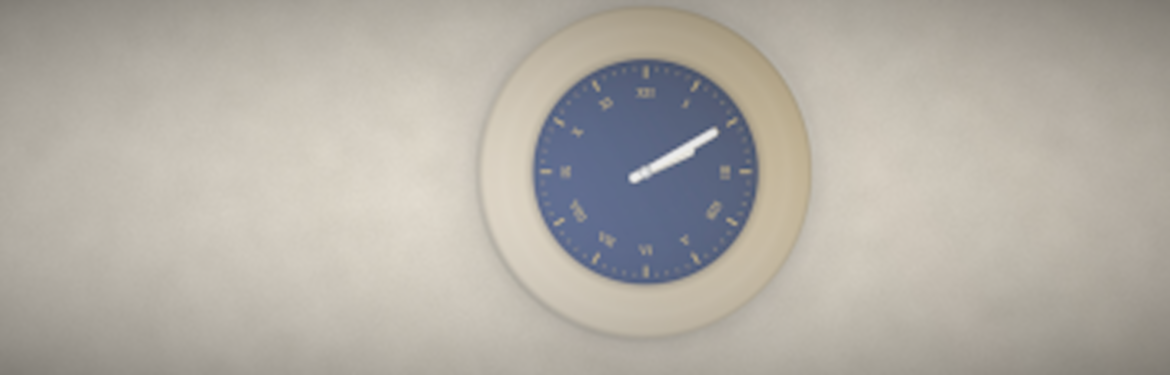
2:10
